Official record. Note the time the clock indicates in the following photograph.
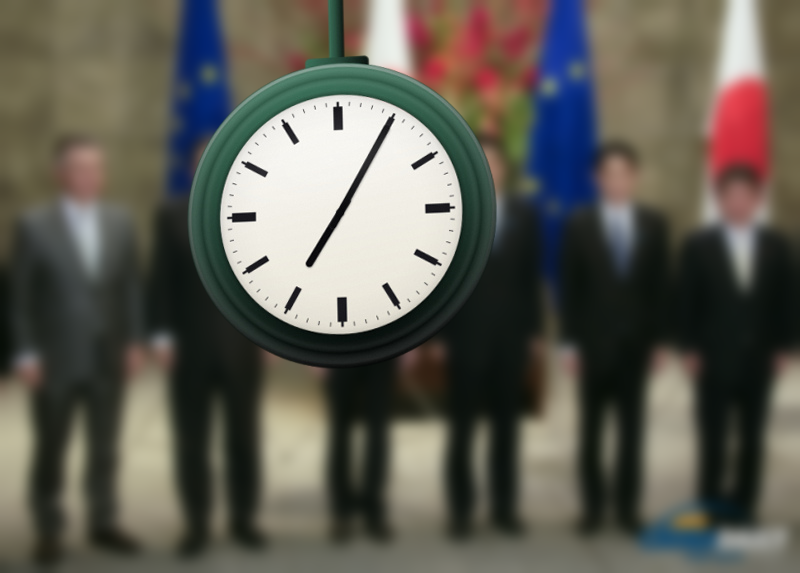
7:05
